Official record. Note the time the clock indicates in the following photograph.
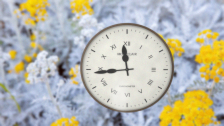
11:44
